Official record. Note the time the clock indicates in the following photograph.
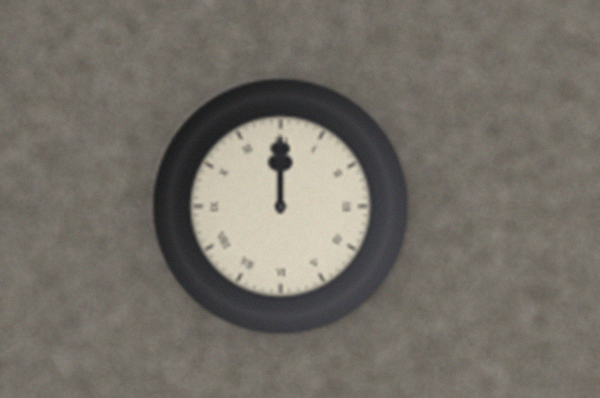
12:00
